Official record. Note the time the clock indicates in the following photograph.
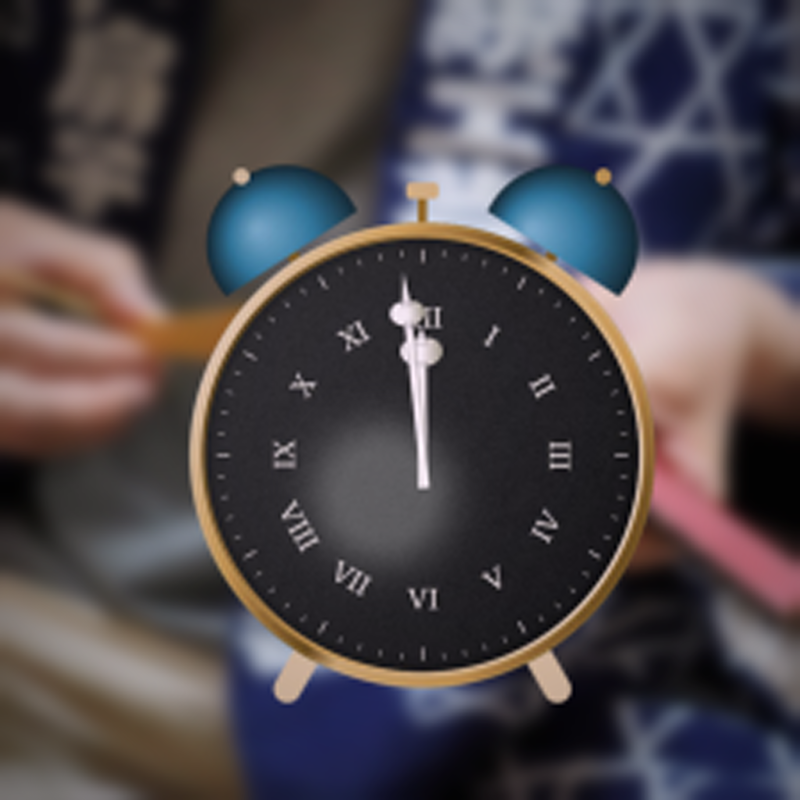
11:59
